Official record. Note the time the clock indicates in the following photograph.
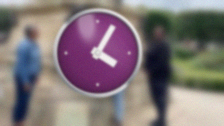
4:05
